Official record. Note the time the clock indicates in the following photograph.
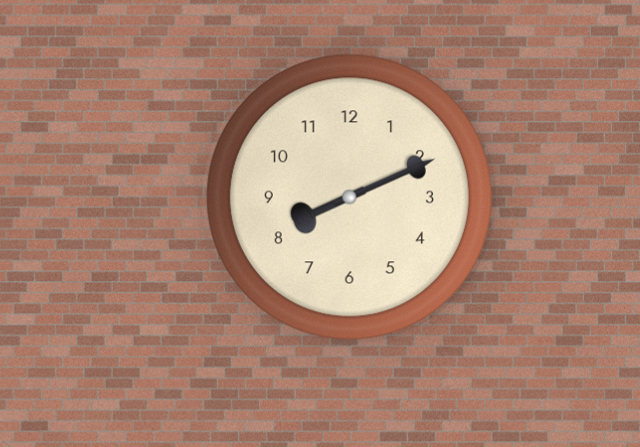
8:11
